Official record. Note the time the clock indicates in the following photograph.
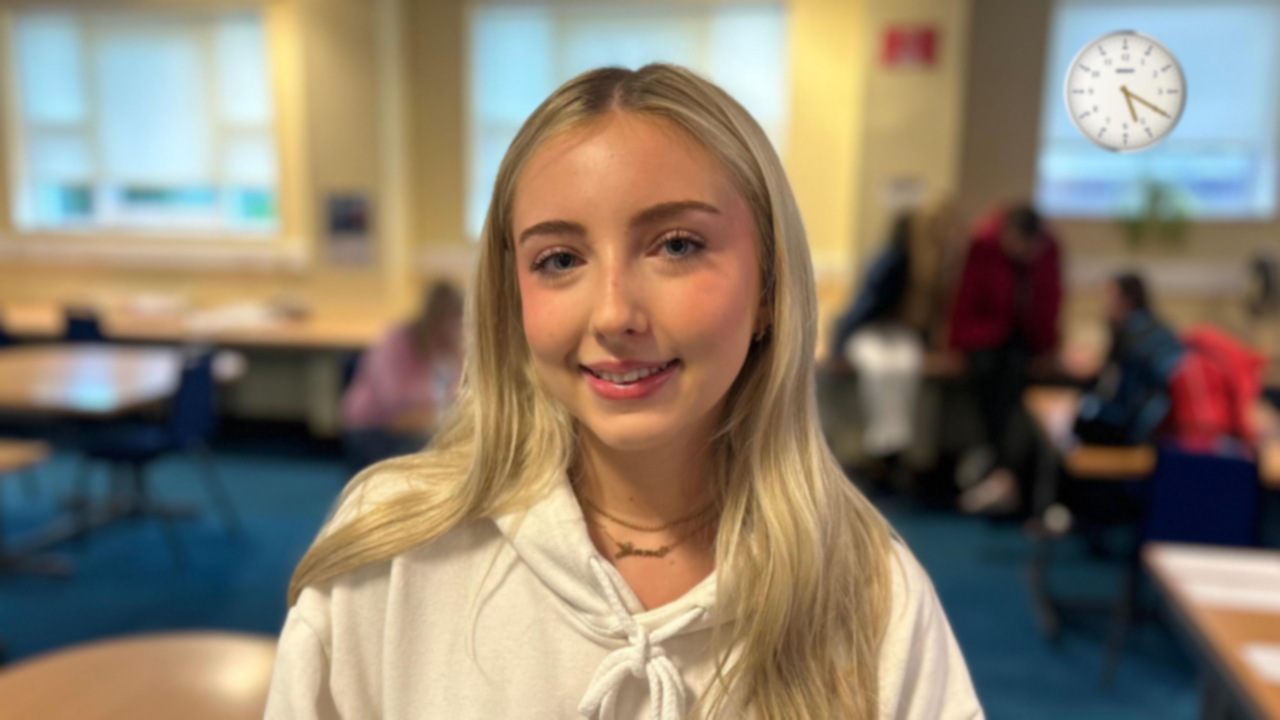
5:20
